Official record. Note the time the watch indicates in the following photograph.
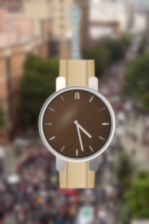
4:28
